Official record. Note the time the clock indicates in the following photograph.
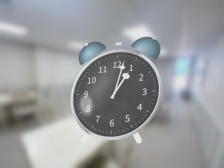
1:02
